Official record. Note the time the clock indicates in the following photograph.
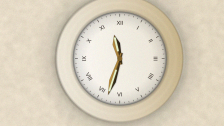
11:33
